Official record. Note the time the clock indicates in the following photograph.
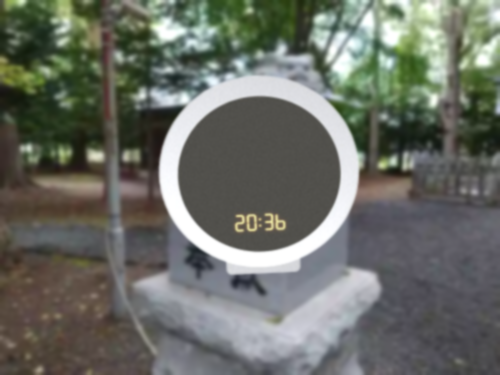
20:36
